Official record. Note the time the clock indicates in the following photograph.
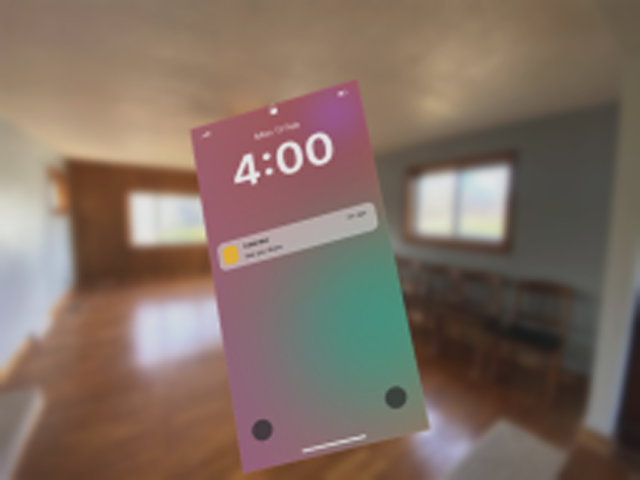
4:00
